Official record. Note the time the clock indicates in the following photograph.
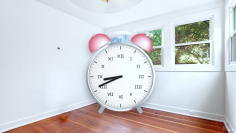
8:41
